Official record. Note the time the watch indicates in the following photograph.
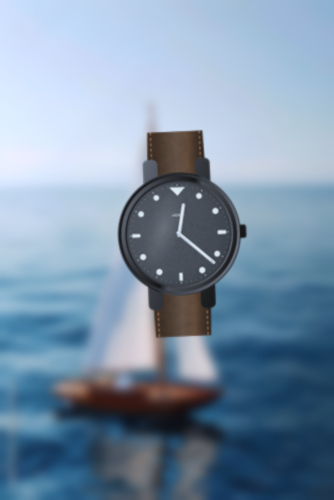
12:22
